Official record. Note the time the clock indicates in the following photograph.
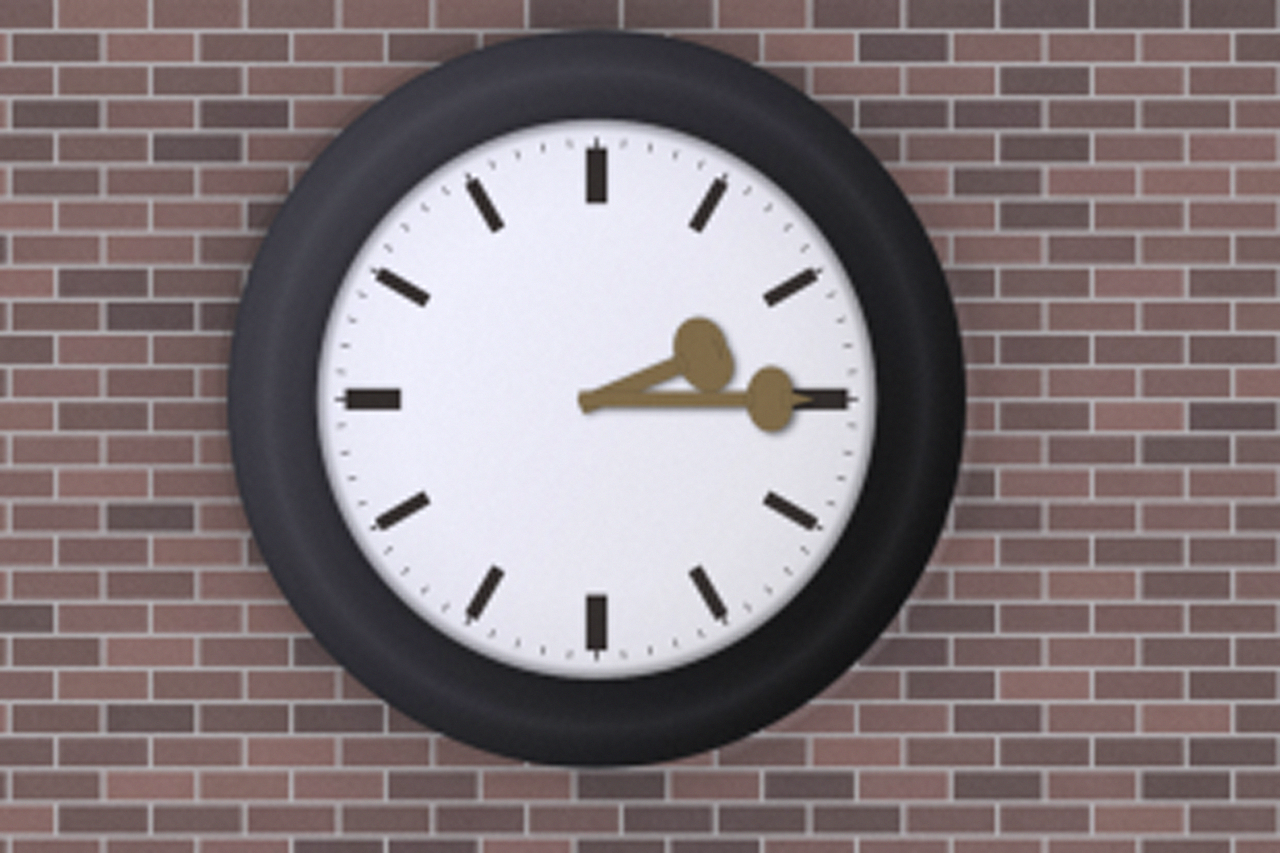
2:15
